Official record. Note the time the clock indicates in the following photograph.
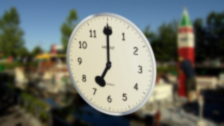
7:00
